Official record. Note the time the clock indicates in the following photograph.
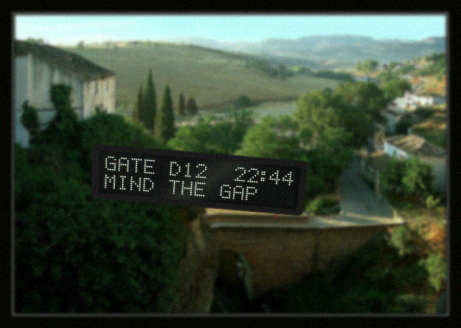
22:44
